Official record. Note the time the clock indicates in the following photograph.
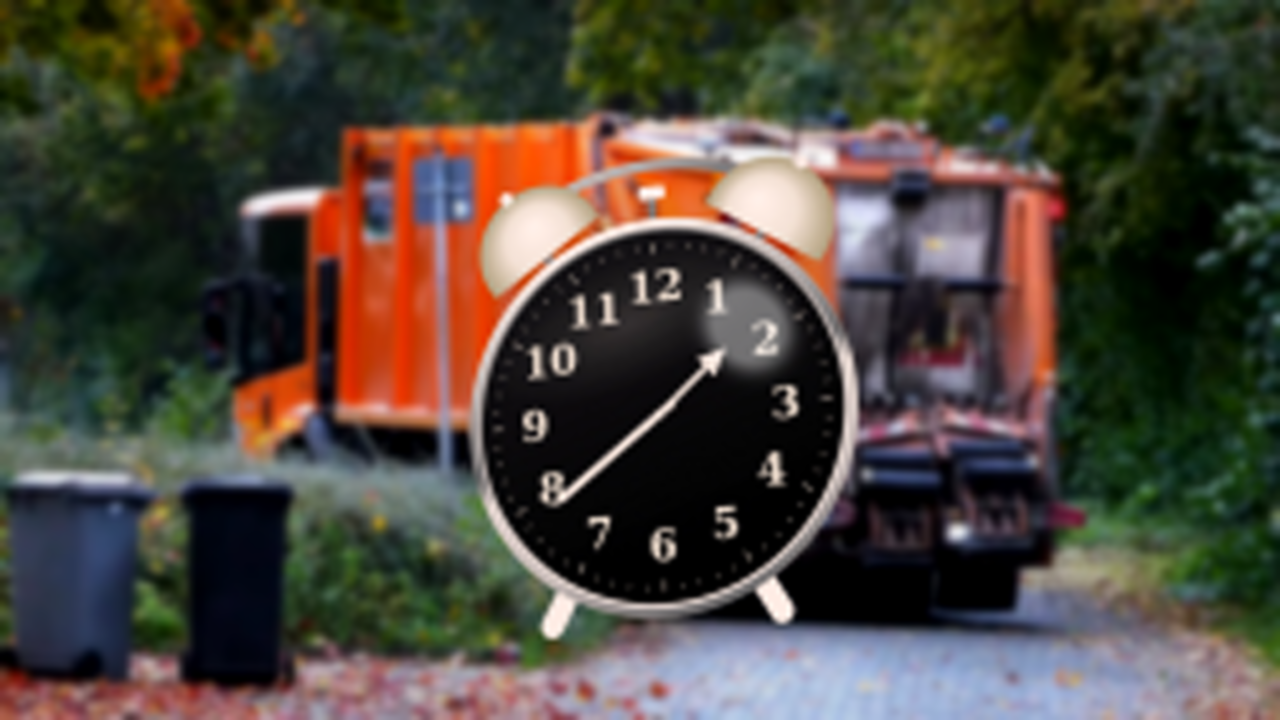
1:39
